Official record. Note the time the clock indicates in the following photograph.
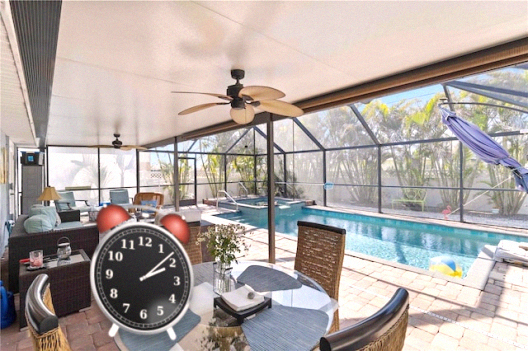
2:08
